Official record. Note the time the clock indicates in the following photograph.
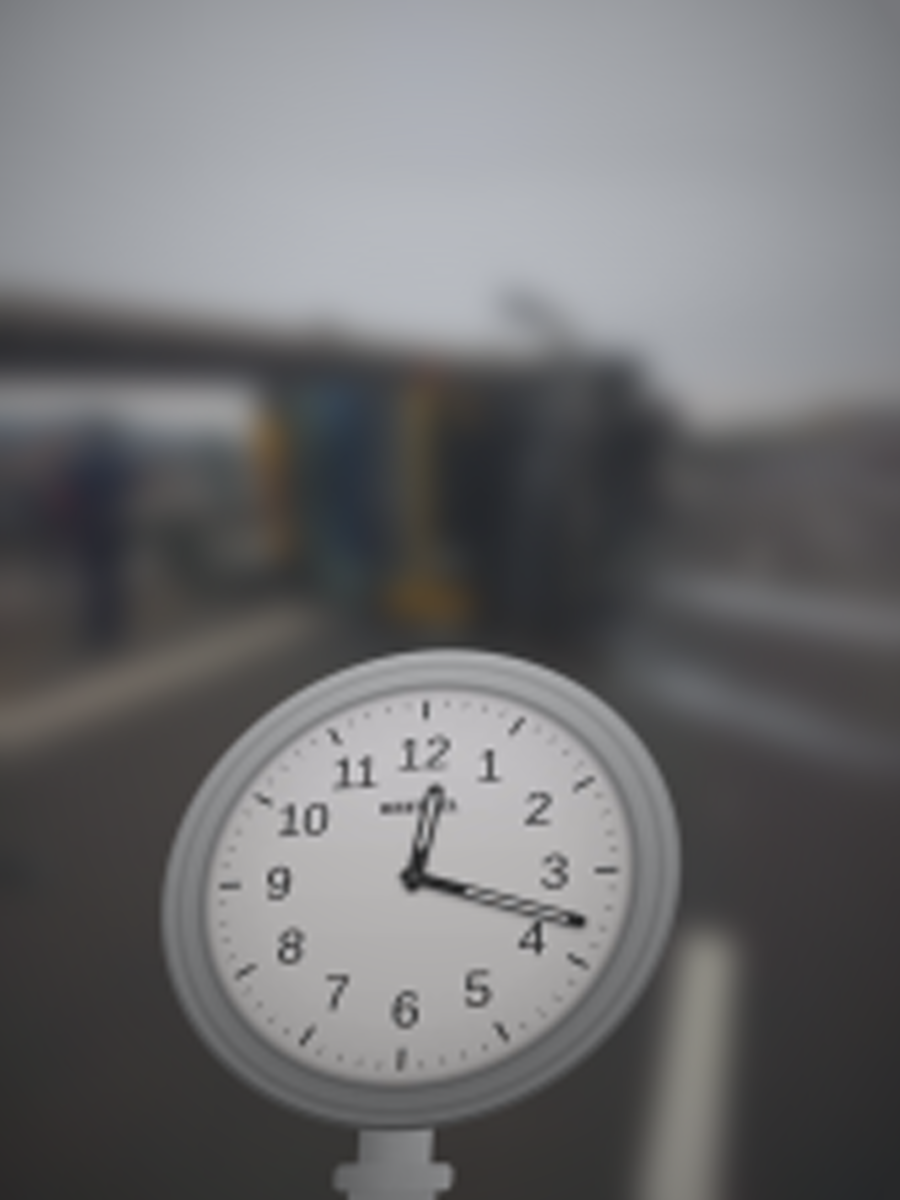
12:18
